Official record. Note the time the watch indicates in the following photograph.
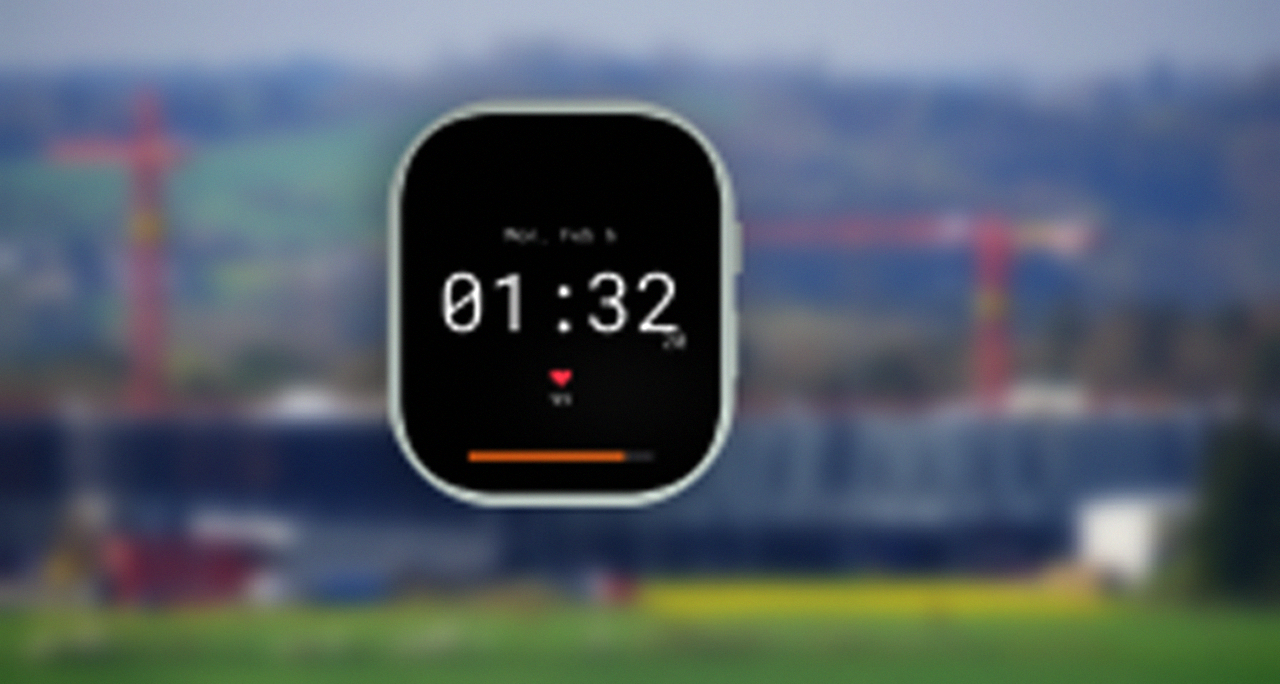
1:32
